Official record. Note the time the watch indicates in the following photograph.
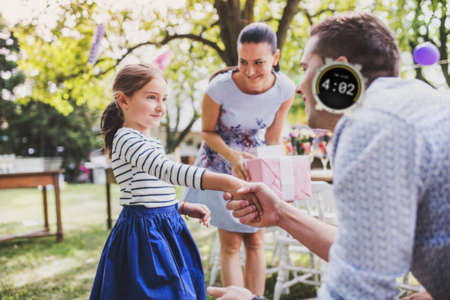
4:02
